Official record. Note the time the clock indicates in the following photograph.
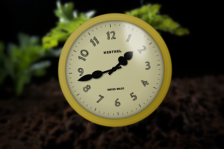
1:43
